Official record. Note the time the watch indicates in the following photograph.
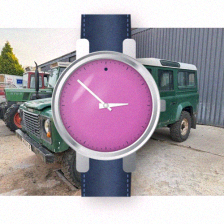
2:52
